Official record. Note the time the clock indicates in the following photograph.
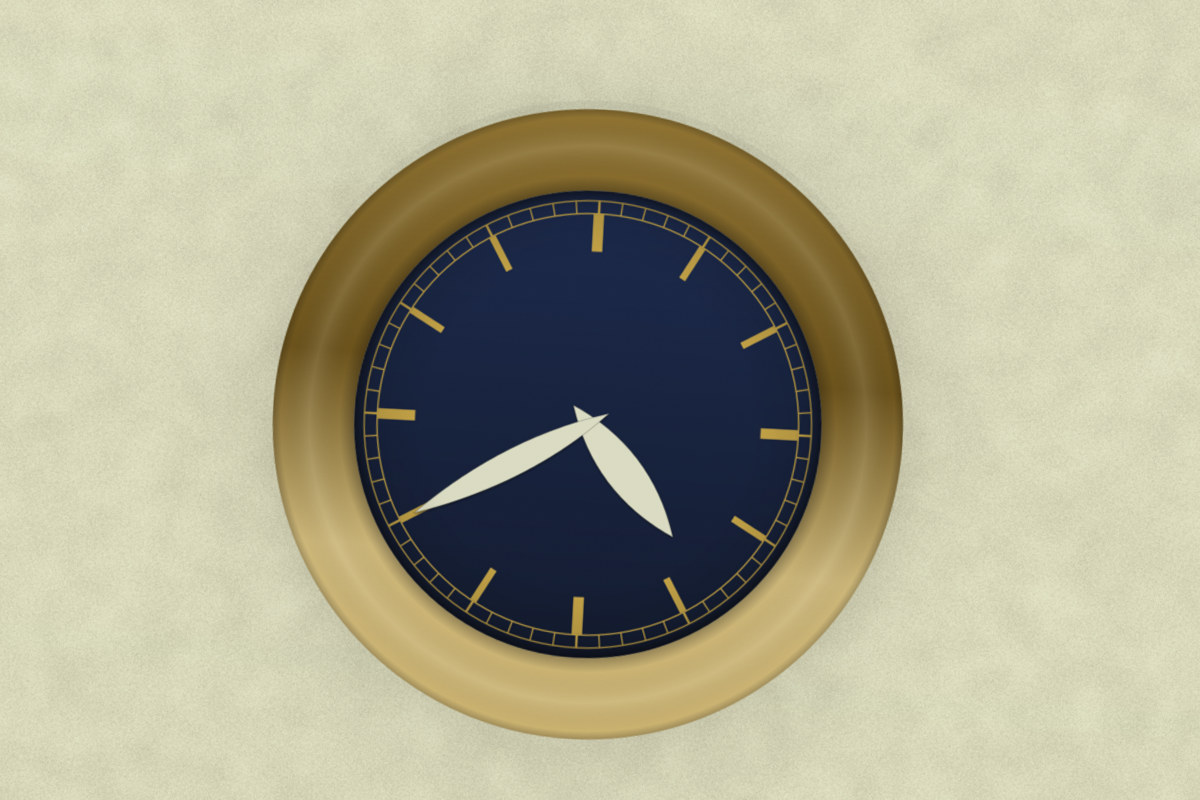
4:40
